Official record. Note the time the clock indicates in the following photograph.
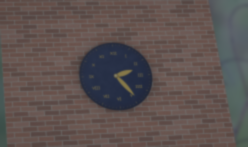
2:24
